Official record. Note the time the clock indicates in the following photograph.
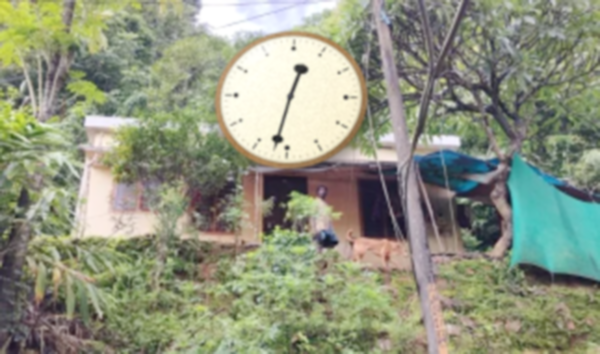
12:32
